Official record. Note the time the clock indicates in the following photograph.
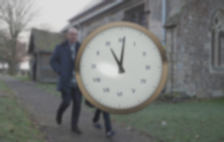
11:01
